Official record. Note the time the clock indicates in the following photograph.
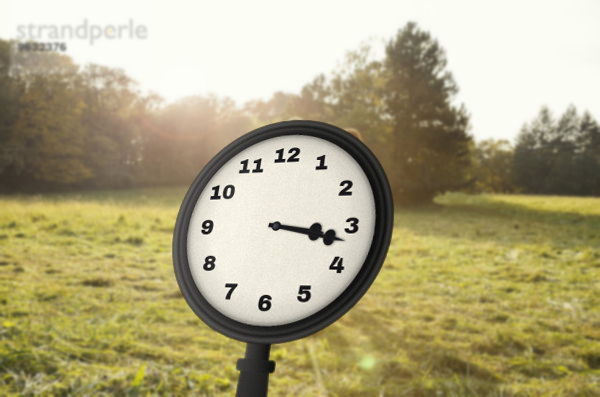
3:17
